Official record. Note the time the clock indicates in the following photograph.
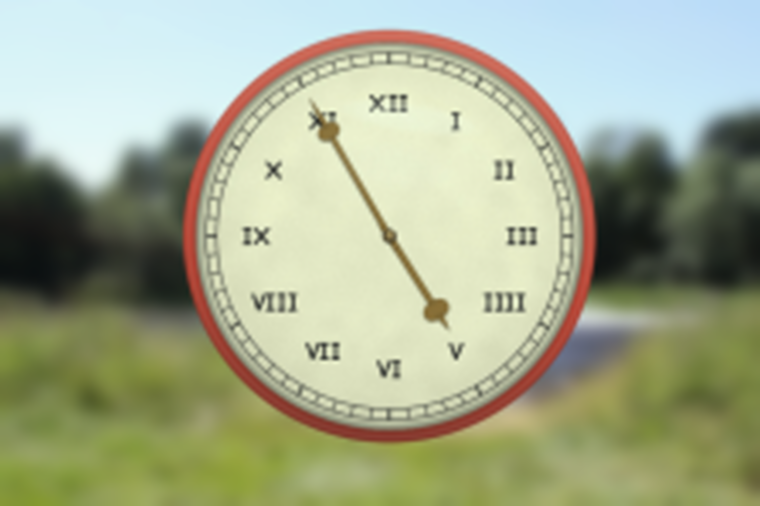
4:55
